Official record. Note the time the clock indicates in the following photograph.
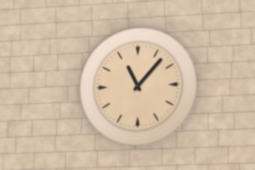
11:07
